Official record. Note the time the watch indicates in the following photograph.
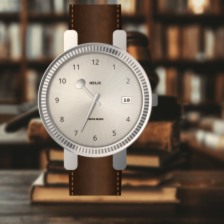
10:34
